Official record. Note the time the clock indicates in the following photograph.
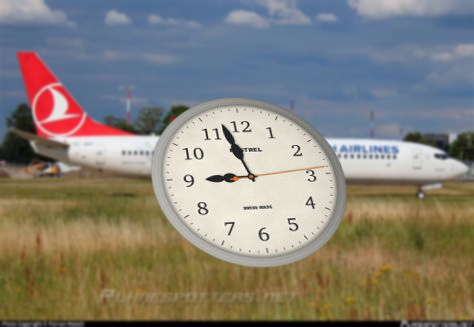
8:57:14
